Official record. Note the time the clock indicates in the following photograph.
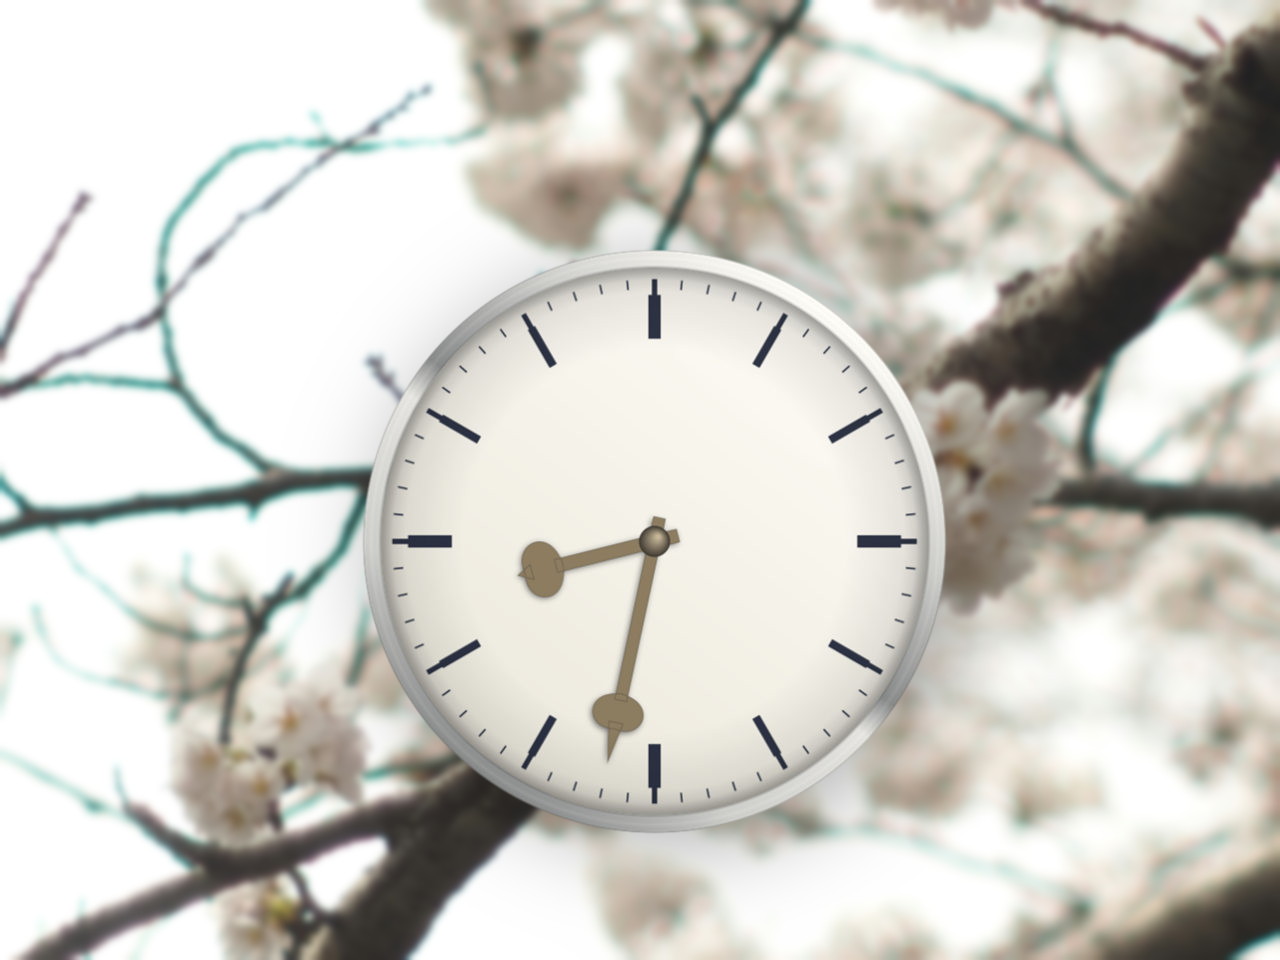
8:32
